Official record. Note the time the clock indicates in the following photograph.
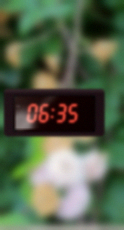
6:35
